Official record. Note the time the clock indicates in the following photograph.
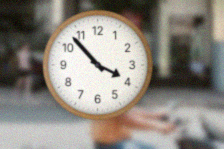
3:53
